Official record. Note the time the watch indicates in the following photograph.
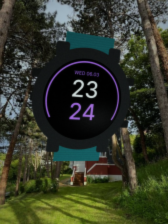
23:24
